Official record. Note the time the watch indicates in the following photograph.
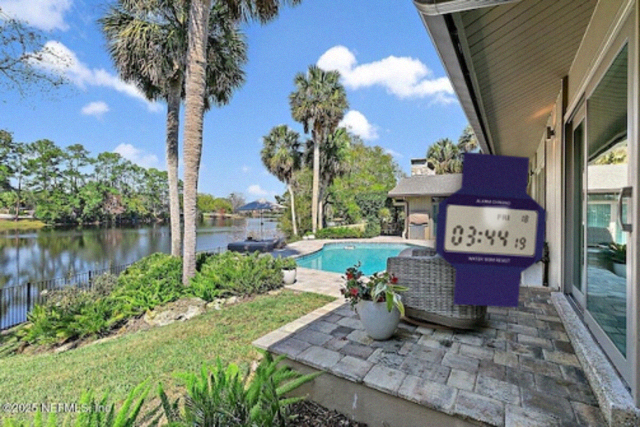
3:44:19
